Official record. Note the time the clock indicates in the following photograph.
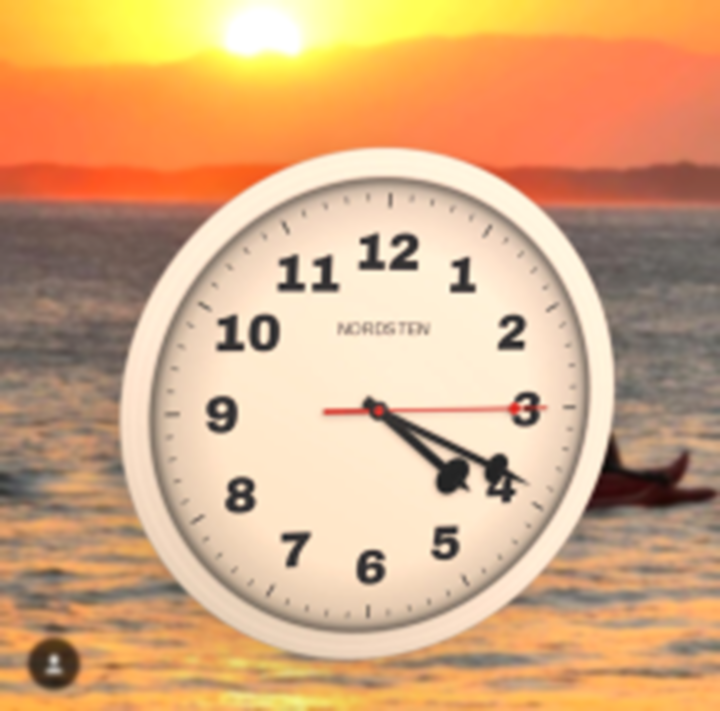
4:19:15
